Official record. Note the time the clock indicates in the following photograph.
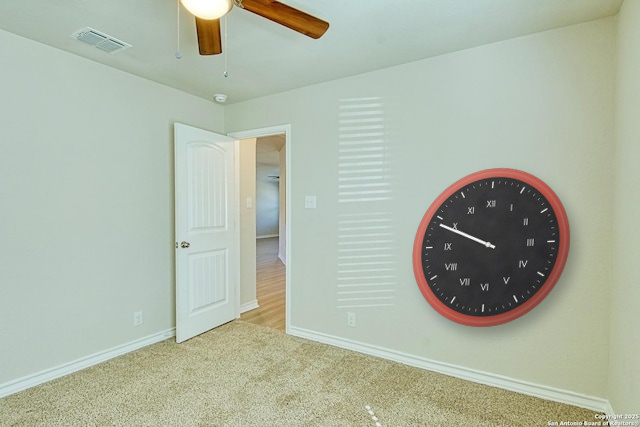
9:49
